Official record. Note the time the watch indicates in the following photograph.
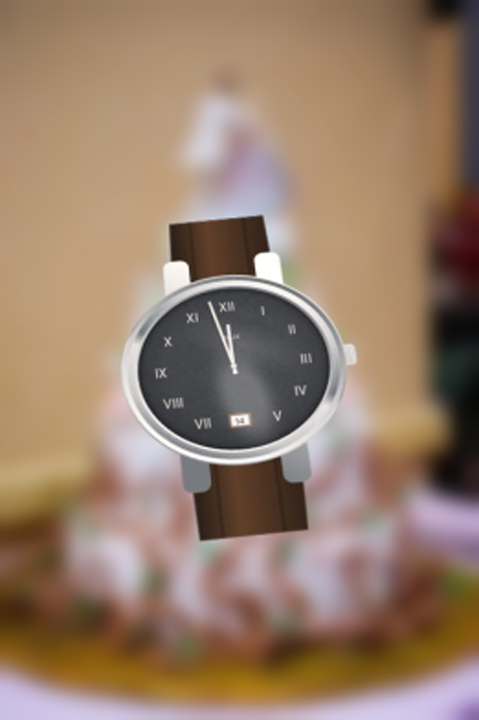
11:58
